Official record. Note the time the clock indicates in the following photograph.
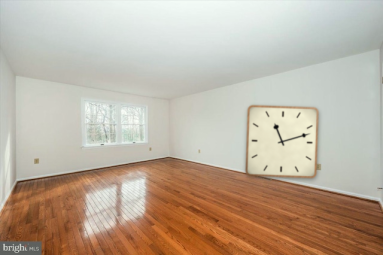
11:12
